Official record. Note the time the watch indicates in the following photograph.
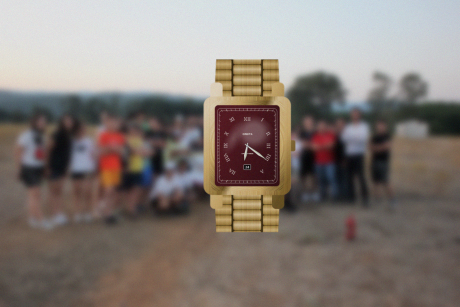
6:21
